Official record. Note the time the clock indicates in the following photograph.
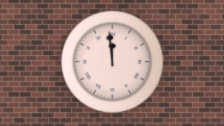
11:59
